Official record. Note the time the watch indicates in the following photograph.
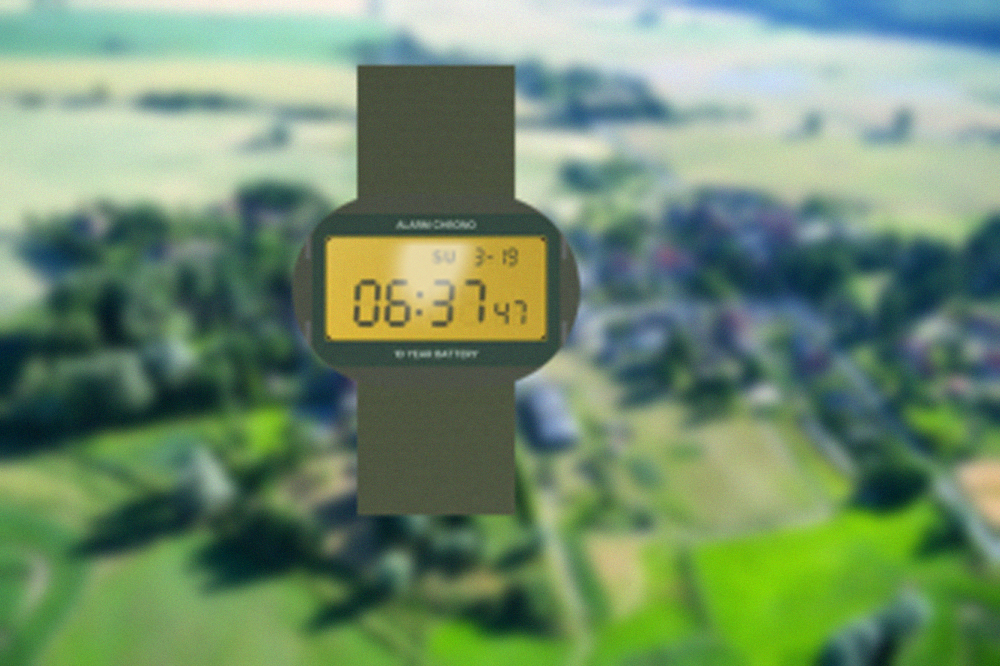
6:37:47
